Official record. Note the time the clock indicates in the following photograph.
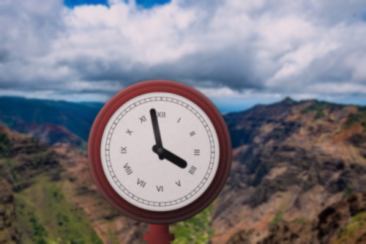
3:58
